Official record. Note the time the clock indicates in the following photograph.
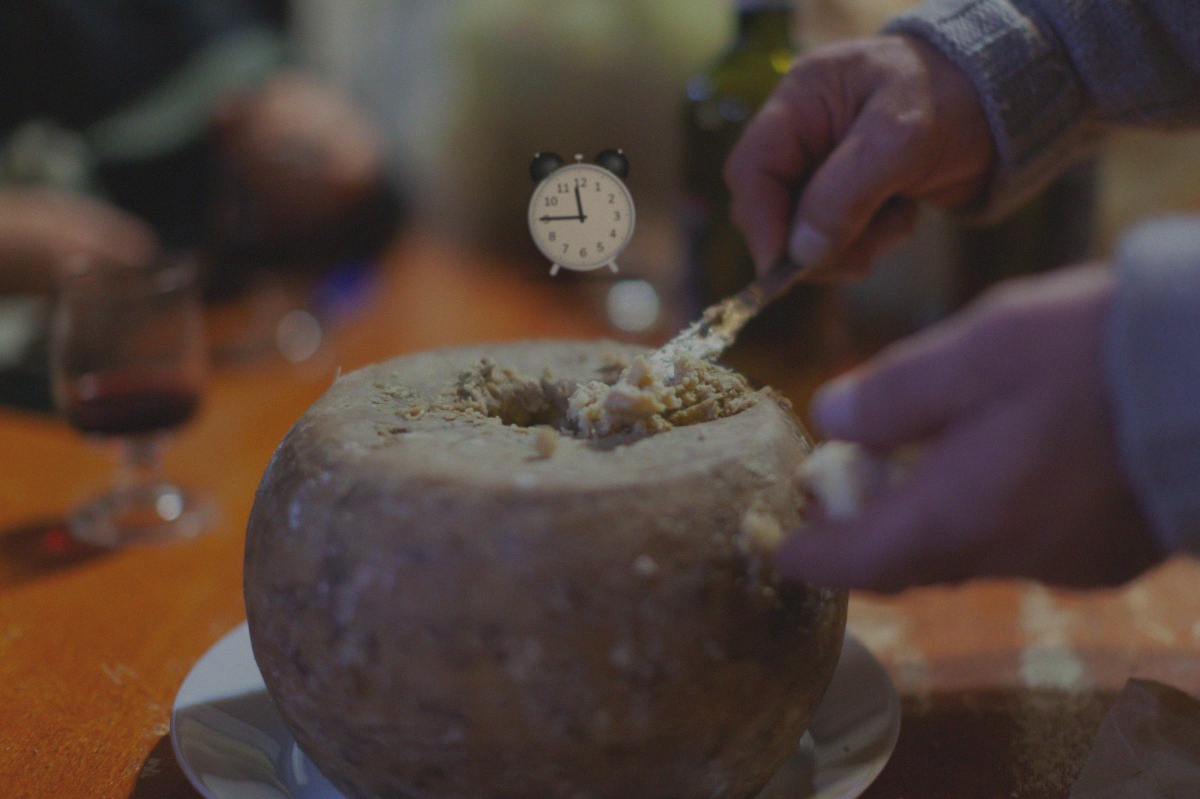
11:45
